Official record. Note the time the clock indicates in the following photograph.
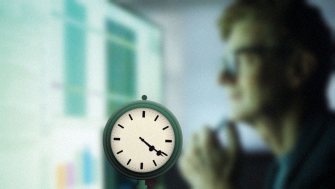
4:21
